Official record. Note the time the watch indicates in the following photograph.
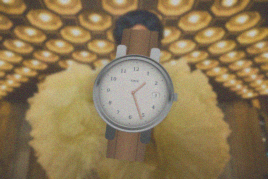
1:26
